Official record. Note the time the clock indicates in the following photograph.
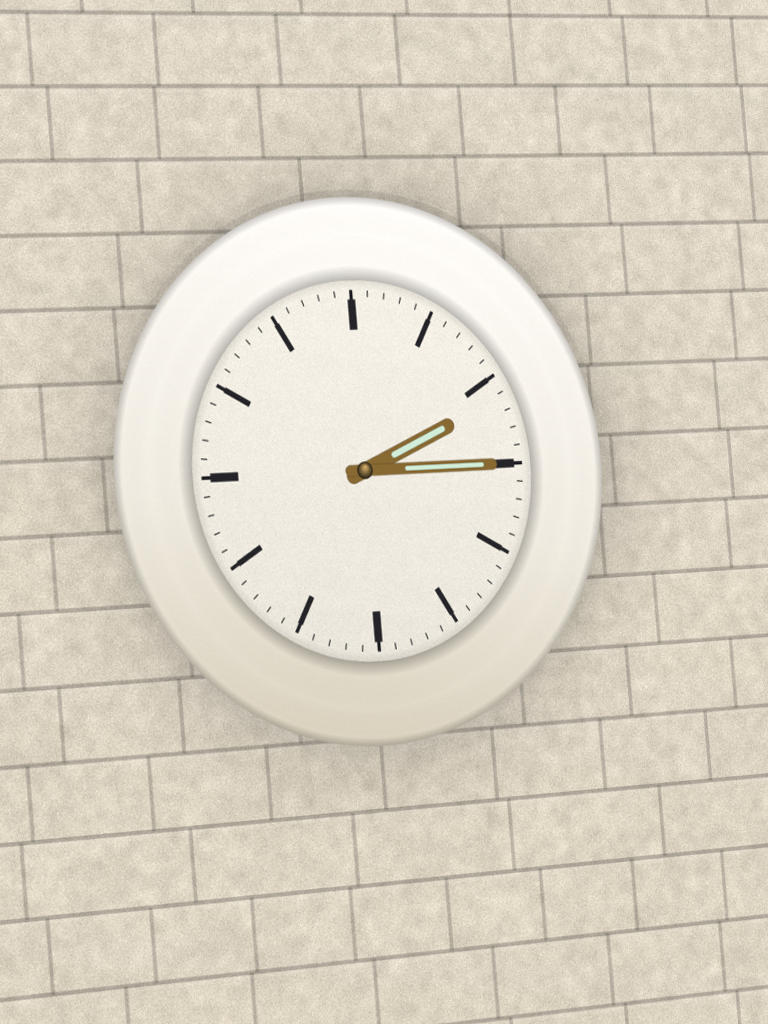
2:15
